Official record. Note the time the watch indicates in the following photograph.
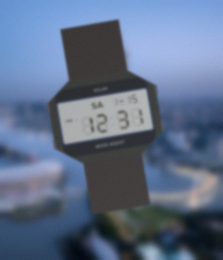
12:31
